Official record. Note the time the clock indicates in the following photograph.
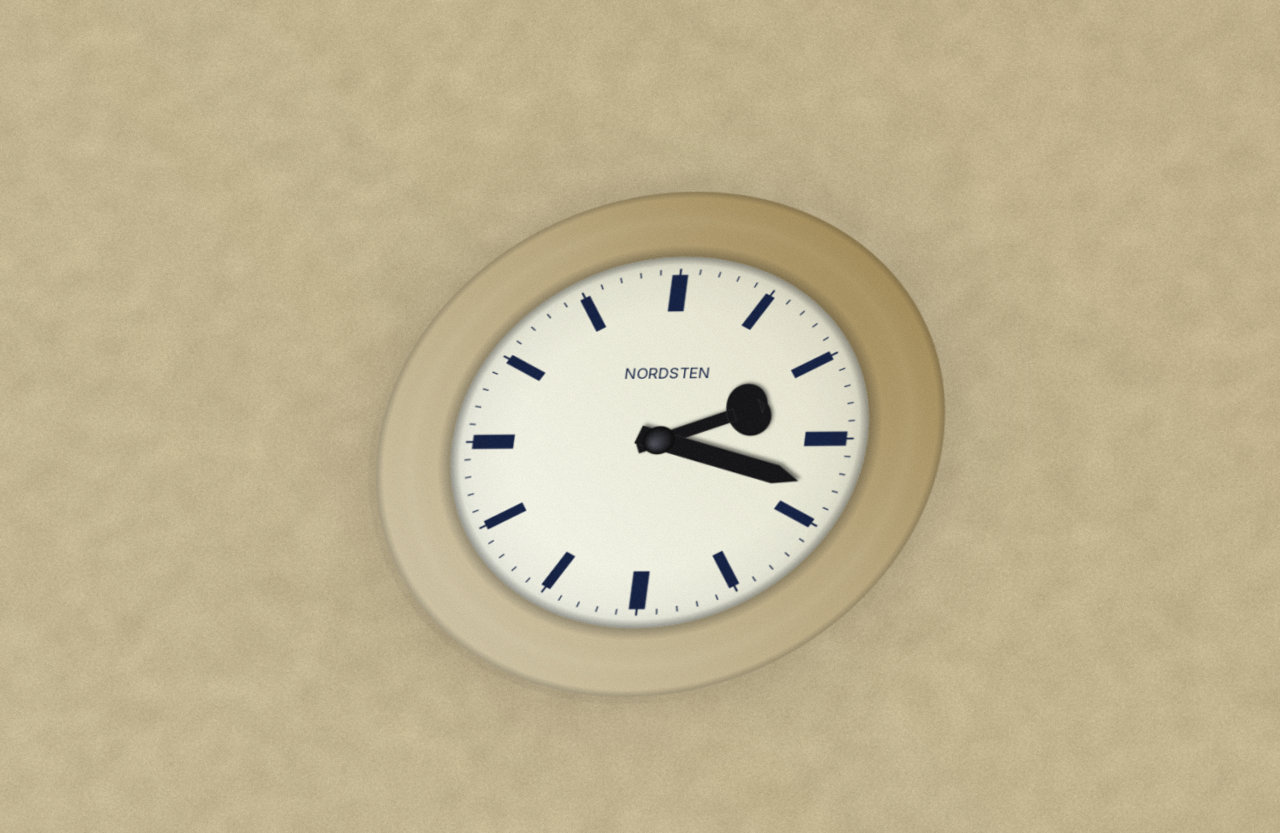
2:18
